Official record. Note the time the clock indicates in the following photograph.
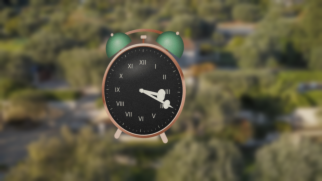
3:19
